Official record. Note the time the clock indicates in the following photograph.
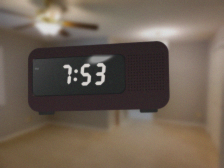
7:53
